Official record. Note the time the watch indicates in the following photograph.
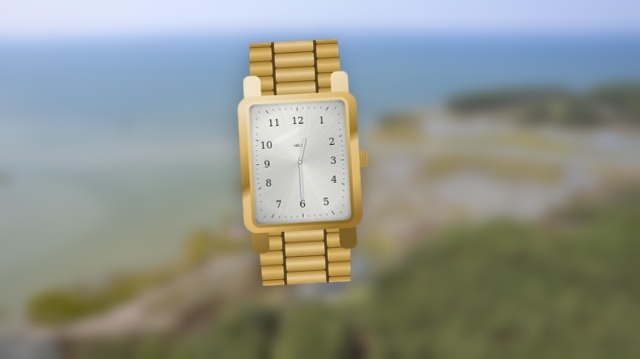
12:30
